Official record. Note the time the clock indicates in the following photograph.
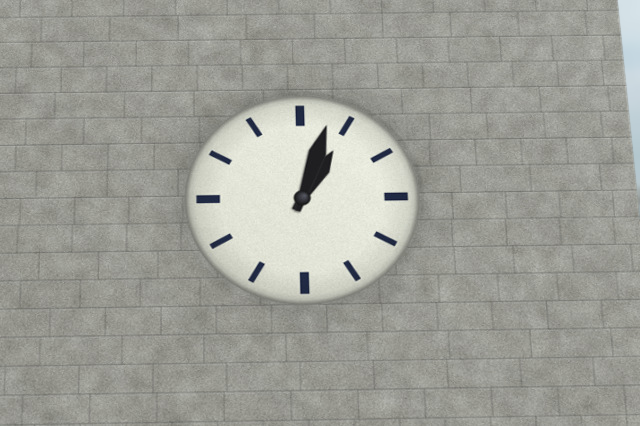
1:03
